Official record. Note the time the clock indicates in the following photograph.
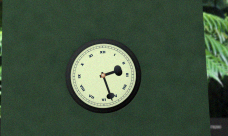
2:27
